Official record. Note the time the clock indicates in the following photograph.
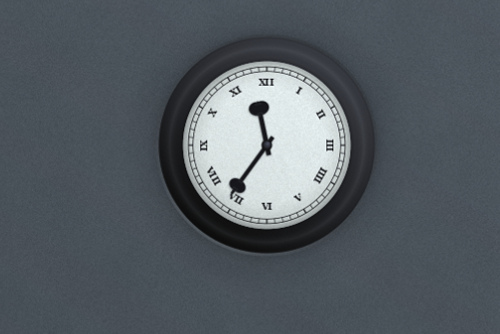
11:36
